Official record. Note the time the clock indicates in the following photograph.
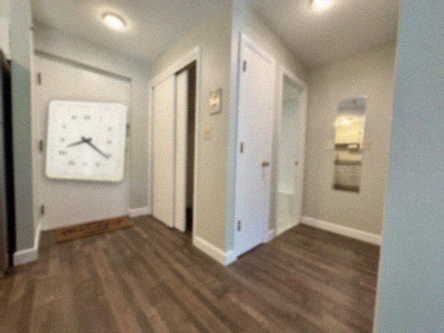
8:21
